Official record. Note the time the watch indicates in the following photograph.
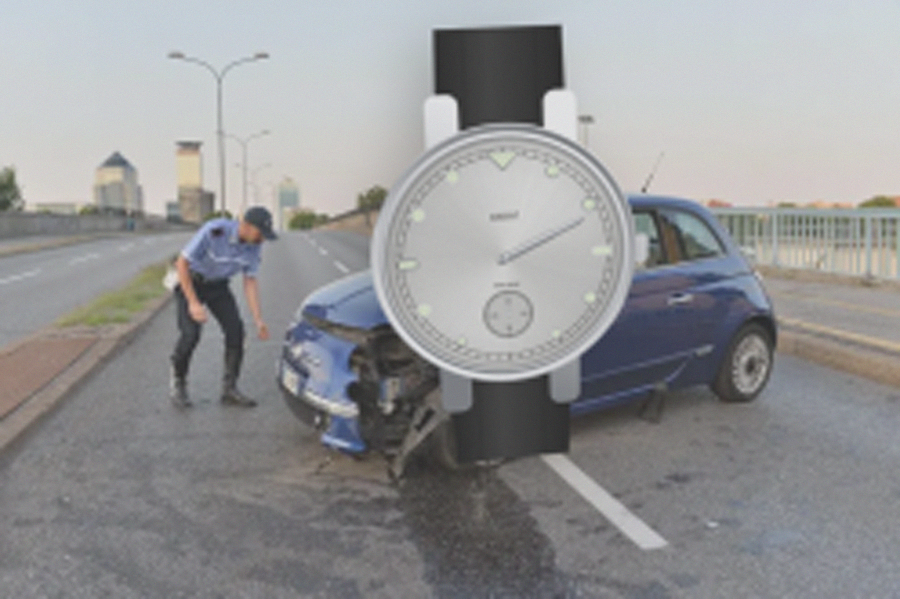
2:11
